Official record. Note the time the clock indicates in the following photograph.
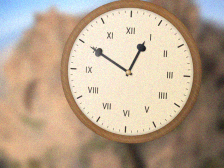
12:50
